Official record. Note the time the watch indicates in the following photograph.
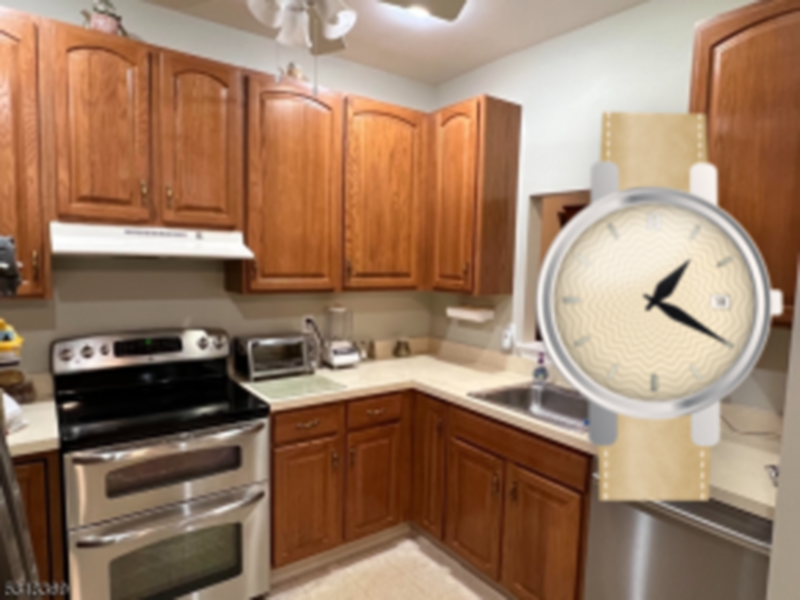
1:20
